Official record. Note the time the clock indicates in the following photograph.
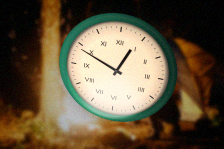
12:49
